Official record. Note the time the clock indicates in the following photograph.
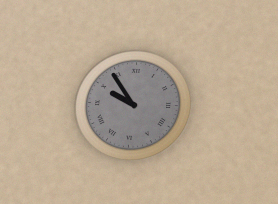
9:54
